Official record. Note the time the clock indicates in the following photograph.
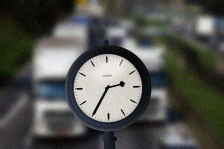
2:35
